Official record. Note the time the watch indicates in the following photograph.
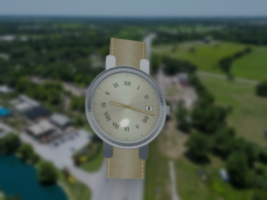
9:17
